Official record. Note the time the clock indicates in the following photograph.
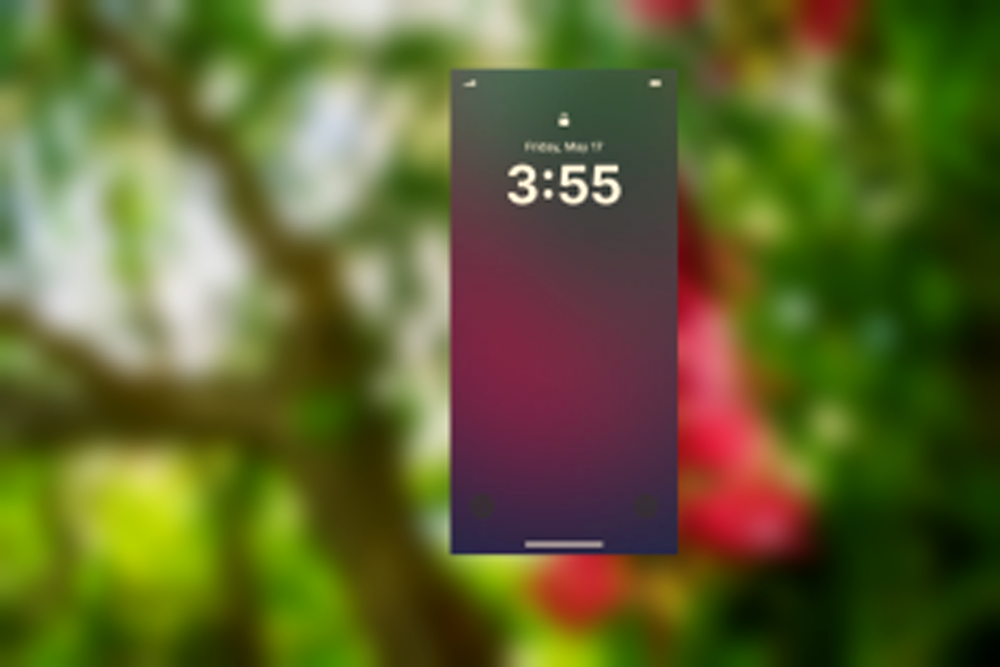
3:55
